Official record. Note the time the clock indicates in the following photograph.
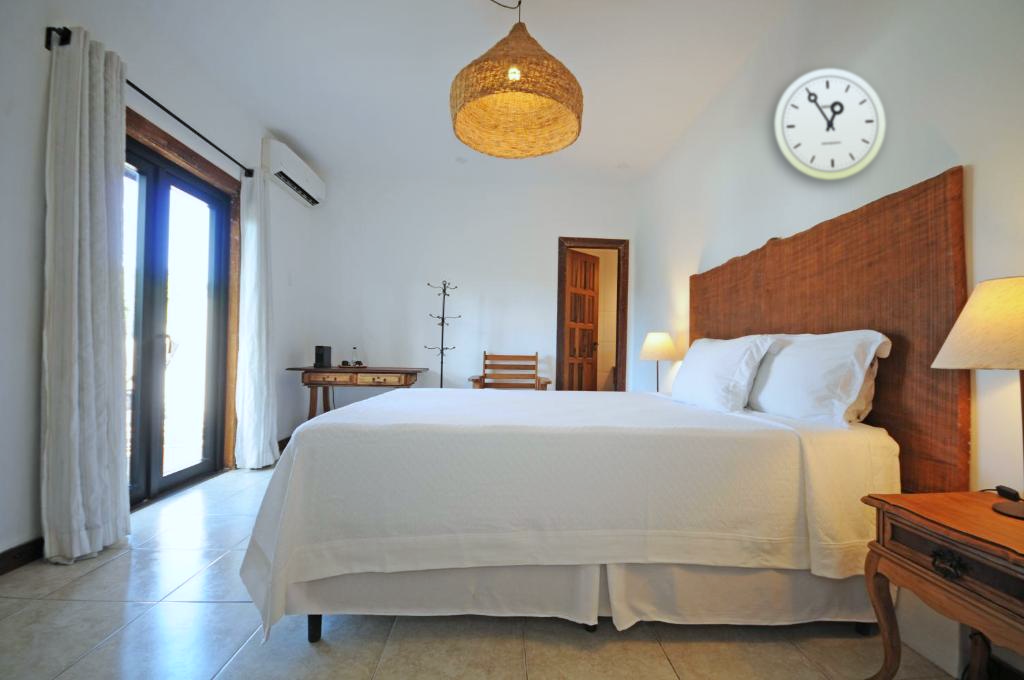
12:55
